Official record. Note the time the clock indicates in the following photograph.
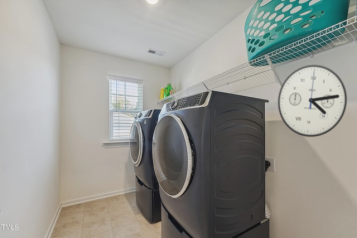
4:13
